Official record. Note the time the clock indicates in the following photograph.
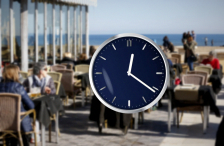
12:21
